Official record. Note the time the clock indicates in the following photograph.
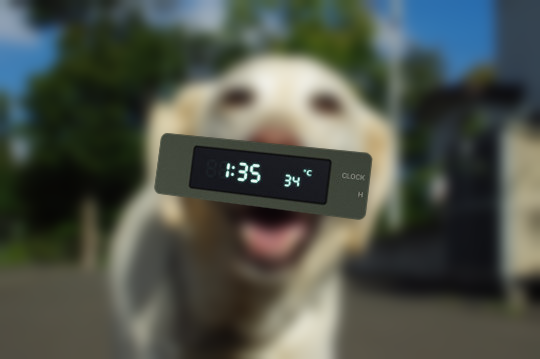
1:35
